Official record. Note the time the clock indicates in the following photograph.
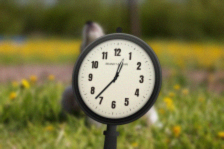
12:37
